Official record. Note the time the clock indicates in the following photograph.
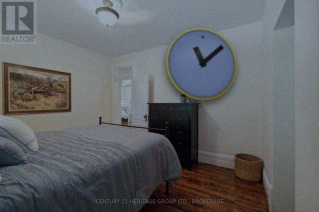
11:08
